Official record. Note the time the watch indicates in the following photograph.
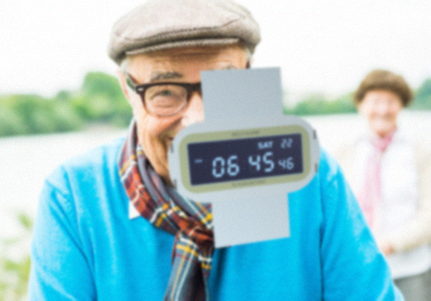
6:45
